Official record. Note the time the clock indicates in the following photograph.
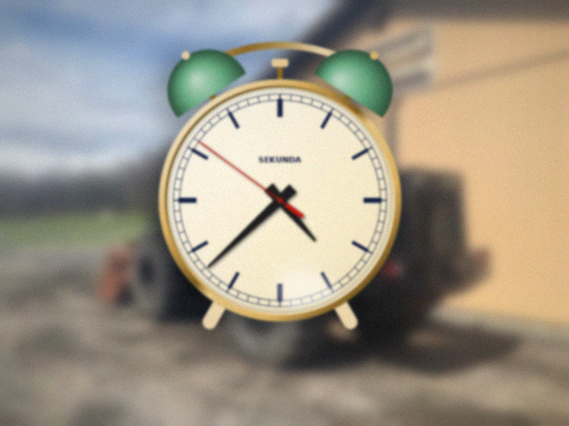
4:37:51
